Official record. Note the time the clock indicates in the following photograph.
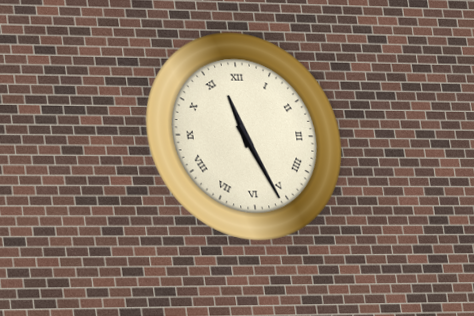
11:26
